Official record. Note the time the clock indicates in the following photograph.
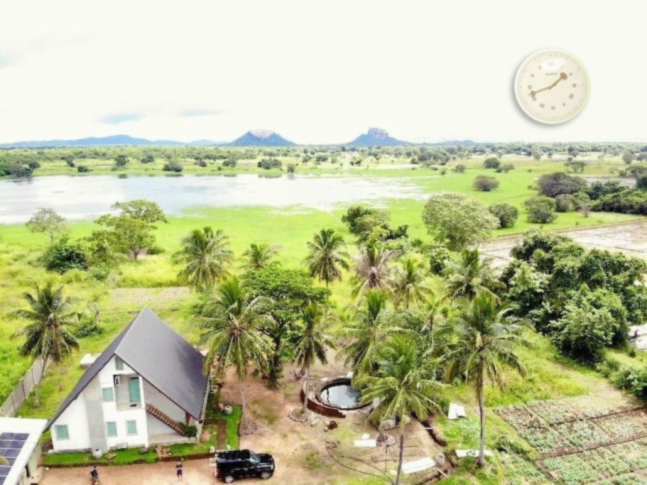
1:42
